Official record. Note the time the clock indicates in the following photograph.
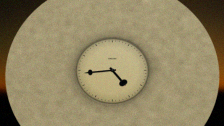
4:44
